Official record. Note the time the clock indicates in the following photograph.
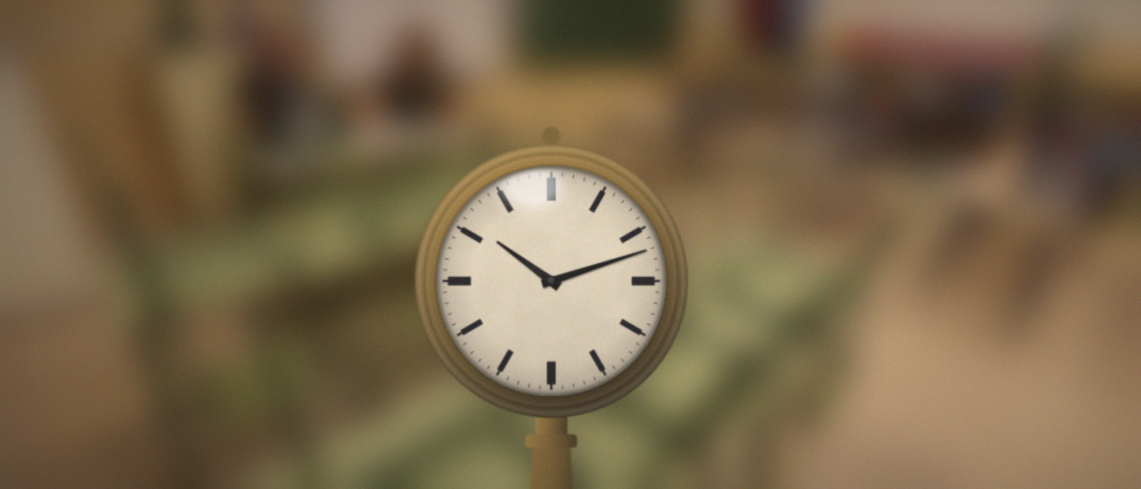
10:12
